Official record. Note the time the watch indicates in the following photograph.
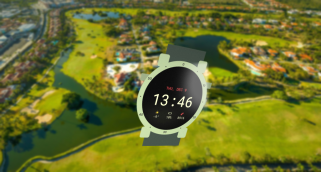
13:46
